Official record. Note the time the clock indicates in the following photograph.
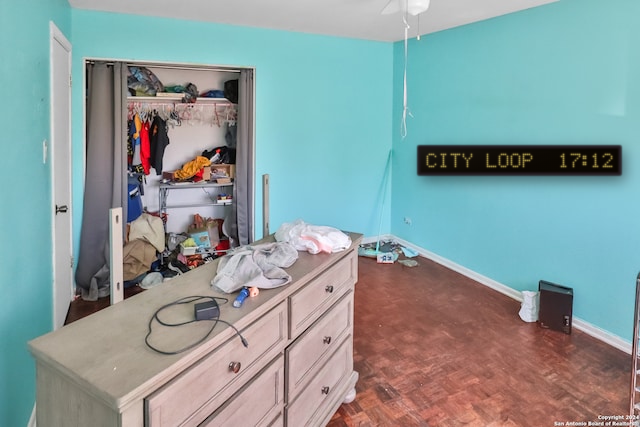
17:12
